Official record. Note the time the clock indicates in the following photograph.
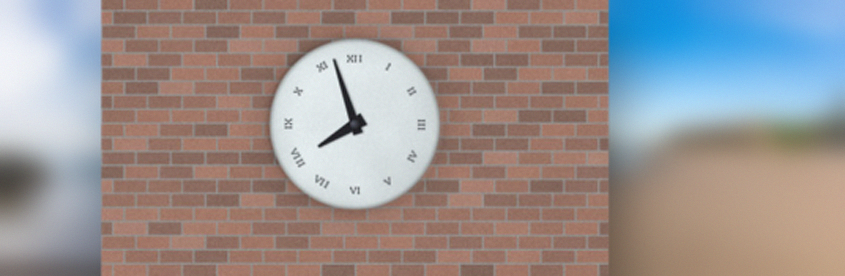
7:57
